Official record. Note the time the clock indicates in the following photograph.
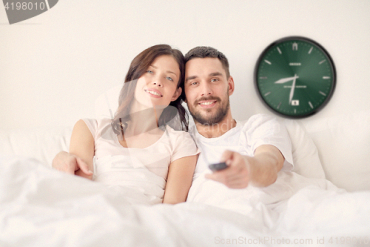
8:32
